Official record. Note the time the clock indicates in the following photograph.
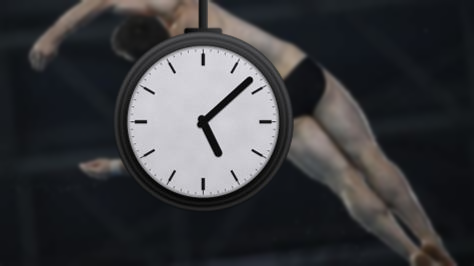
5:08
